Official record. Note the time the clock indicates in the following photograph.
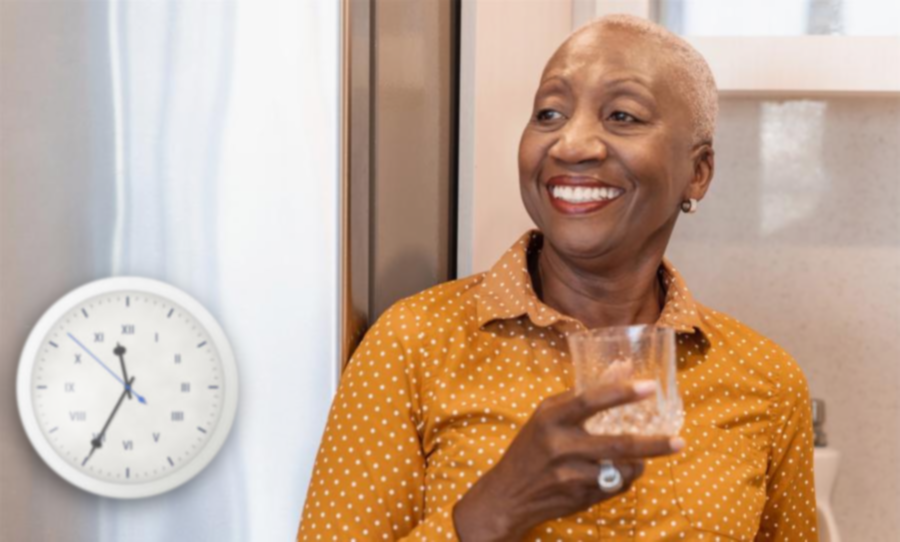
11:34:52
